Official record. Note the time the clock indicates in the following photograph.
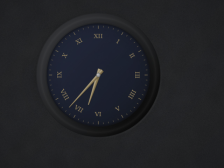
6:37
